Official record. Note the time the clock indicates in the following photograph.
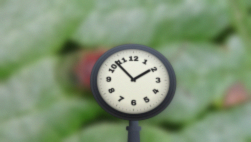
1:53
